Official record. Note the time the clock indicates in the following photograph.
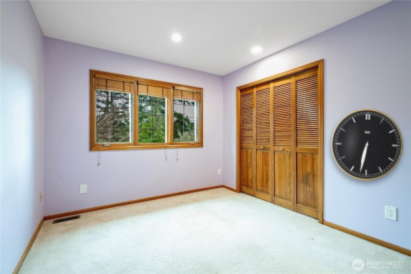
6:32
